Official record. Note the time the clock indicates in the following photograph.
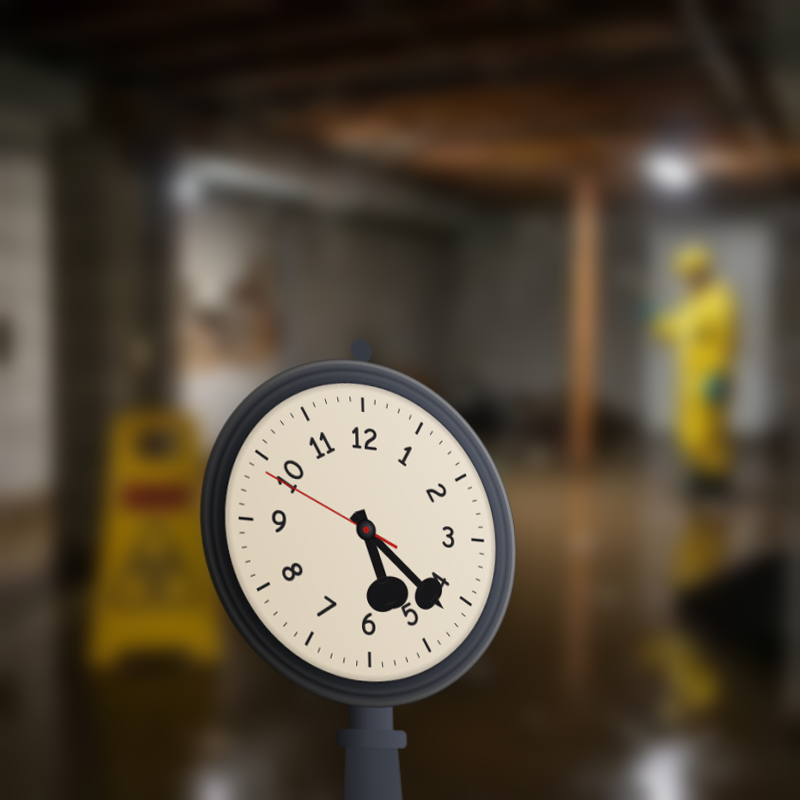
5:21:49
